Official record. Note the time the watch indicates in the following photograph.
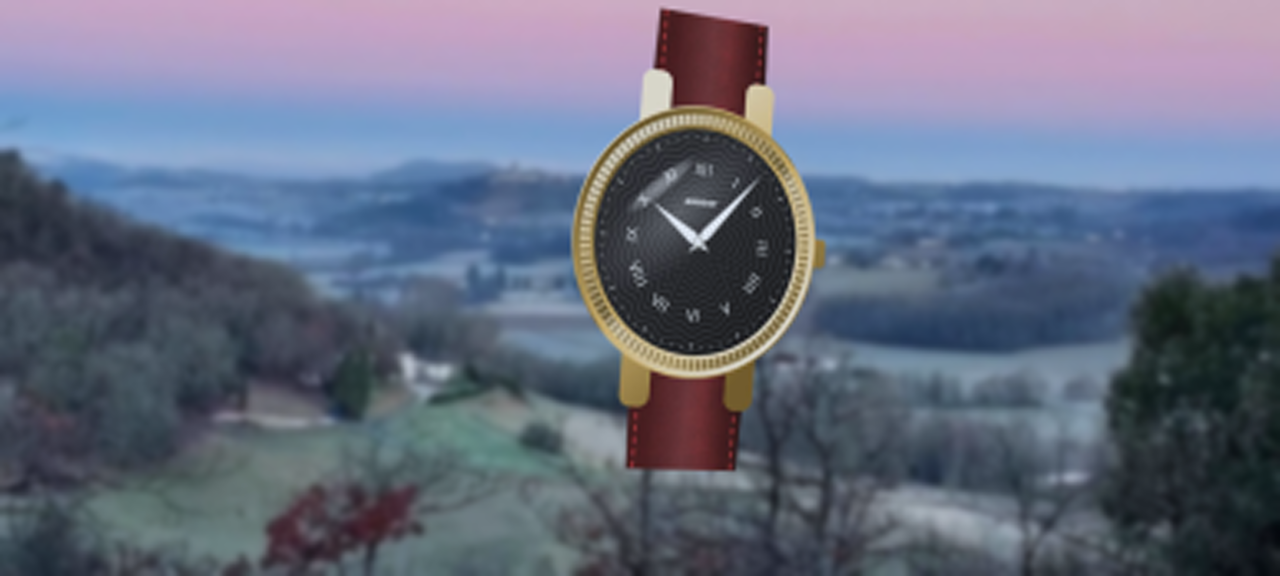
10:07
